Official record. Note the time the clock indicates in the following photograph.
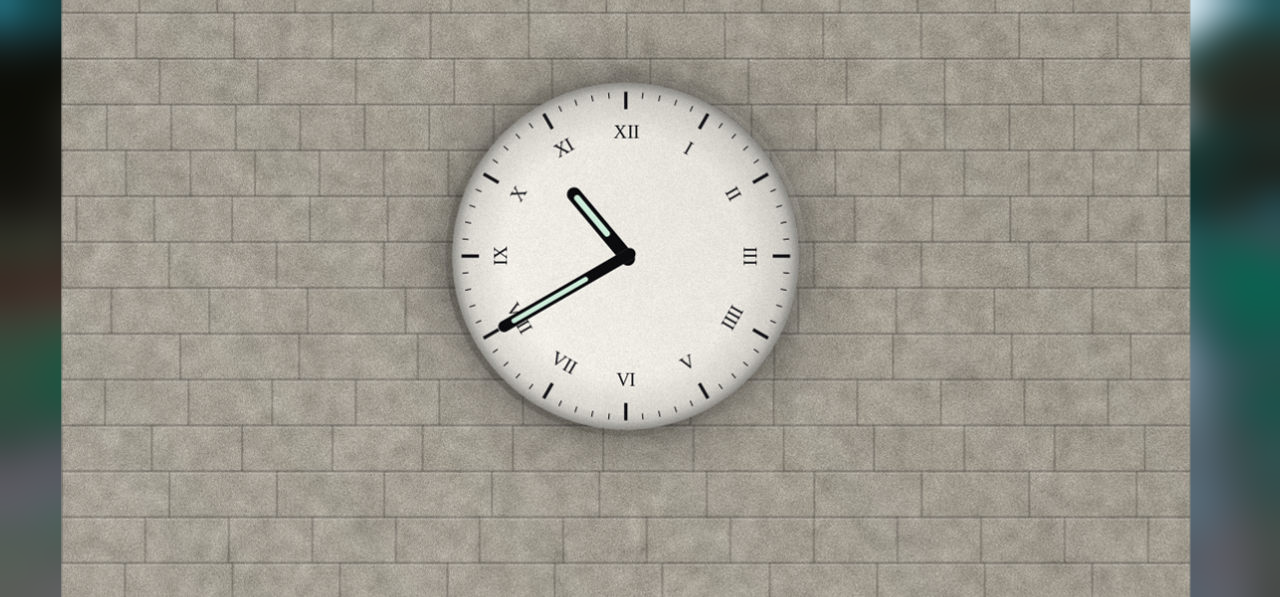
10:40
